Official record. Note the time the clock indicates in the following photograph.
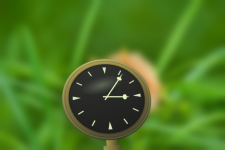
3:06
